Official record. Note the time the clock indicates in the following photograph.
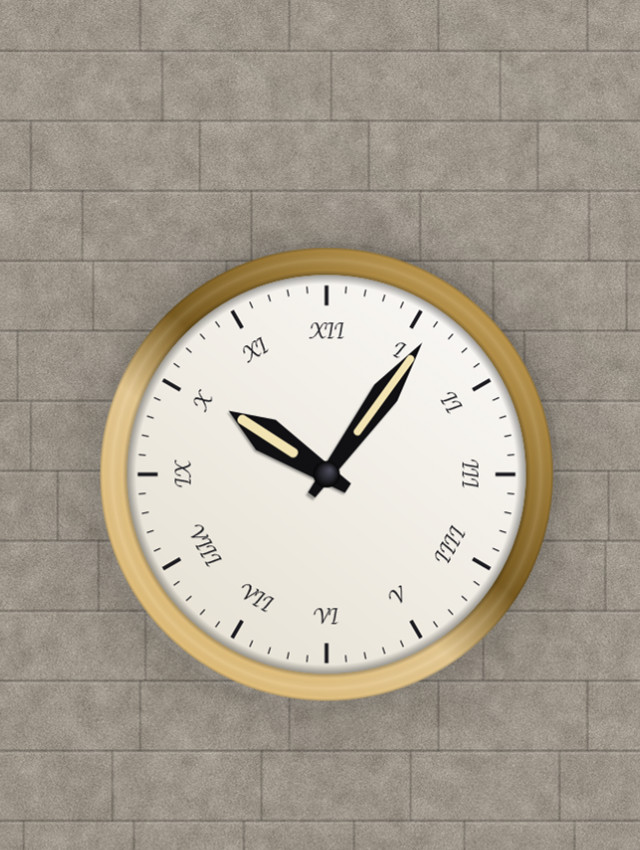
10:06
